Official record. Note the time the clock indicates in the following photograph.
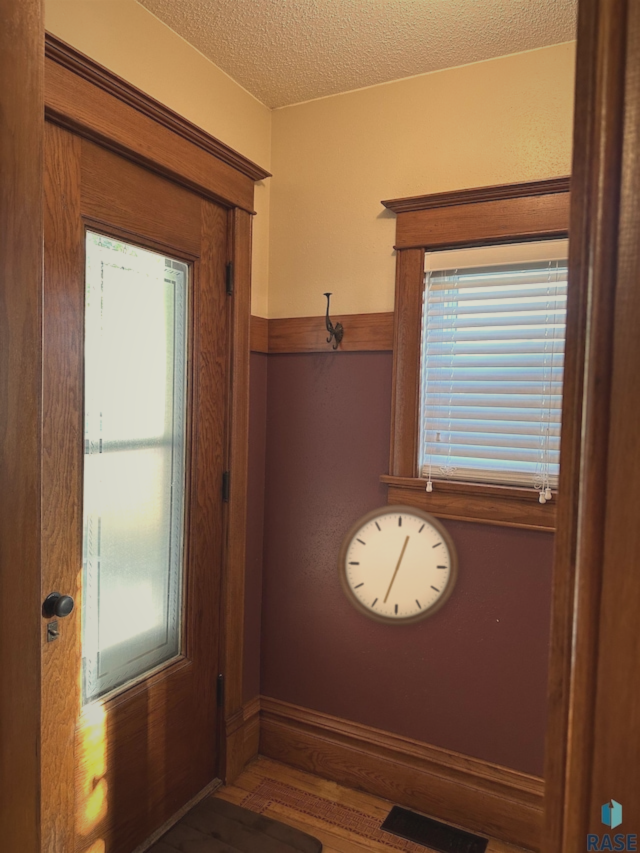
12:33
